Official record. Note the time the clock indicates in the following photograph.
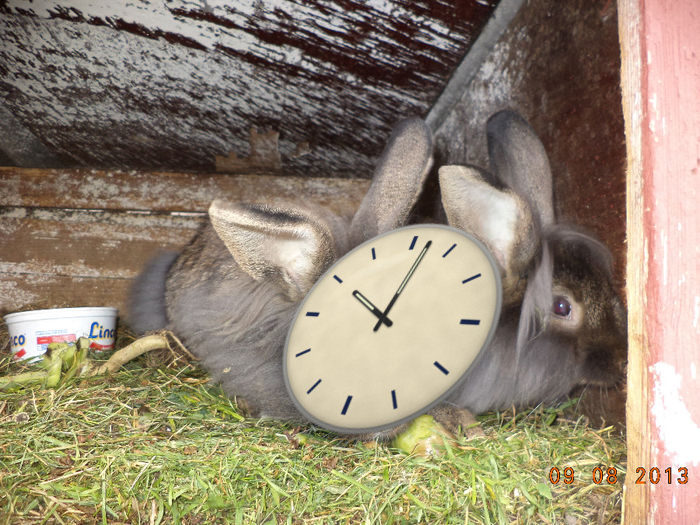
10:02
